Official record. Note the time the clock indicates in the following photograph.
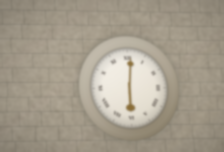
6:01
